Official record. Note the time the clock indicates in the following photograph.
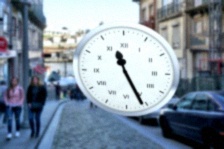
11:26
